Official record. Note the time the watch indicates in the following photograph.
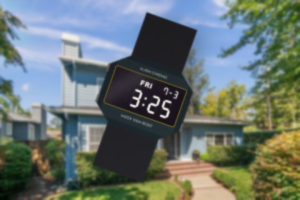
3:25
